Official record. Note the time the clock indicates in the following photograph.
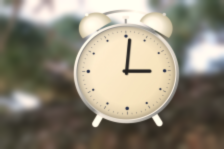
3:01
